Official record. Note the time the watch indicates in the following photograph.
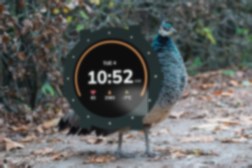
10:52
